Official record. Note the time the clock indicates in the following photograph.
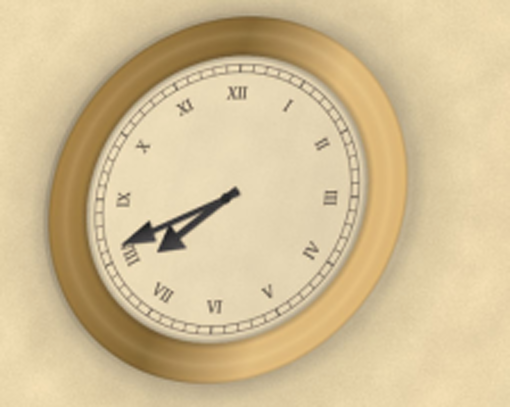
7:41
